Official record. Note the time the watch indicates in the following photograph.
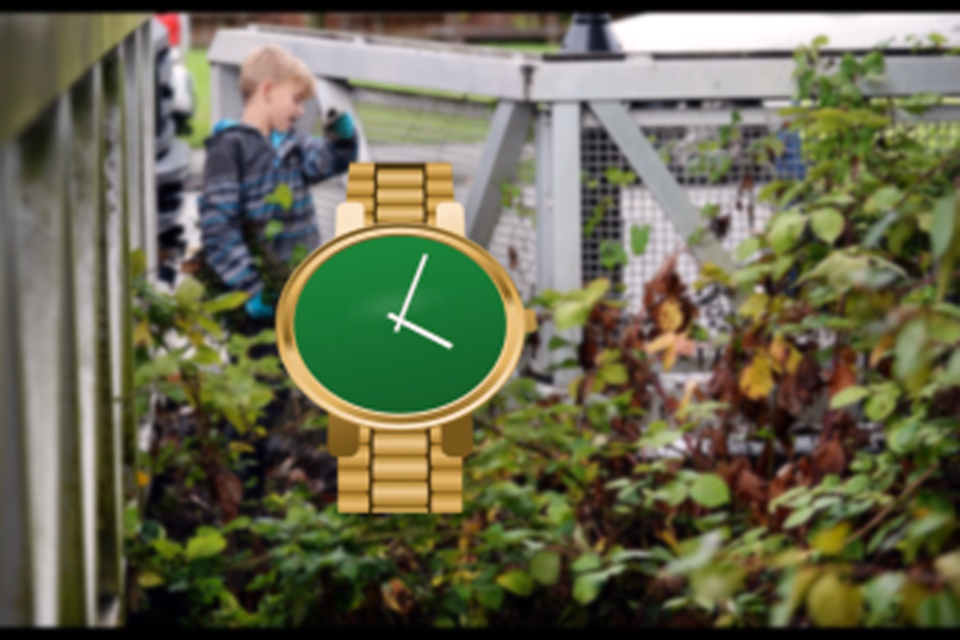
4:03
